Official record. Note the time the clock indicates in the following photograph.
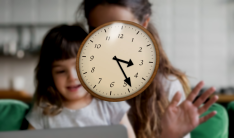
3:24
